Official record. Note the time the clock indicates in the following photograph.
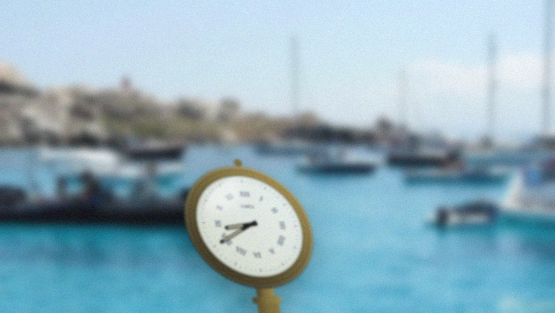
8:40
